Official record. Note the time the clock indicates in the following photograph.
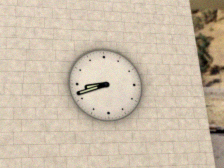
8:42
